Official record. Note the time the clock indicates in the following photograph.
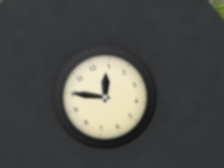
12:50
